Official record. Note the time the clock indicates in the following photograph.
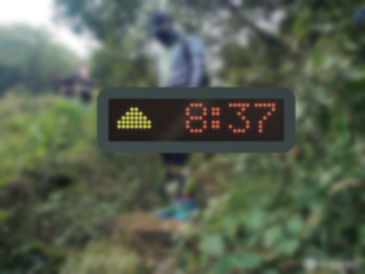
8:37
